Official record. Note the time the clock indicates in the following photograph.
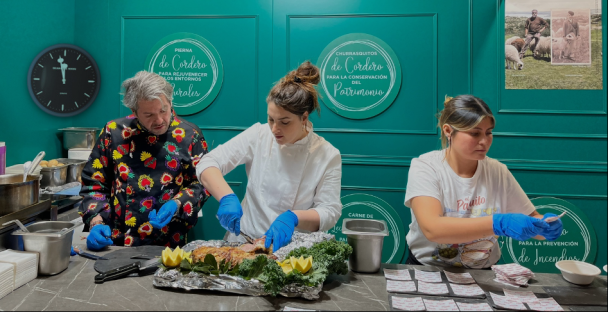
11:58
